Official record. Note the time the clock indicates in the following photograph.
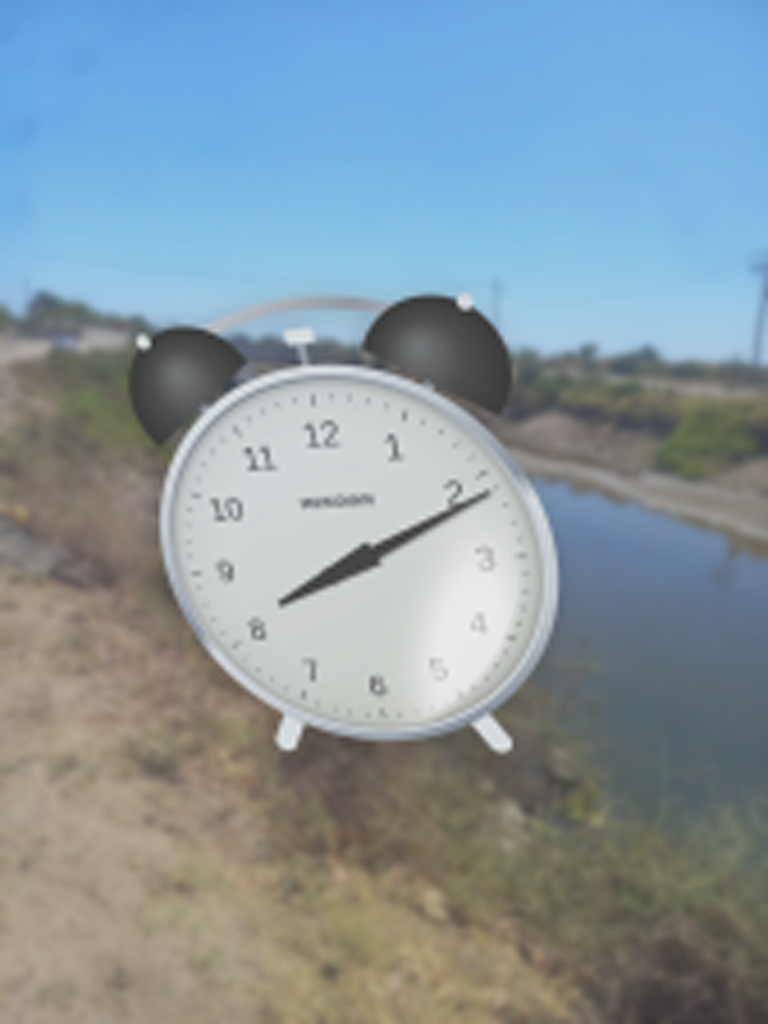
8:11
